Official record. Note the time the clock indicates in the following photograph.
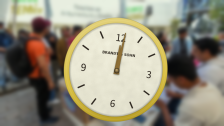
12:01
